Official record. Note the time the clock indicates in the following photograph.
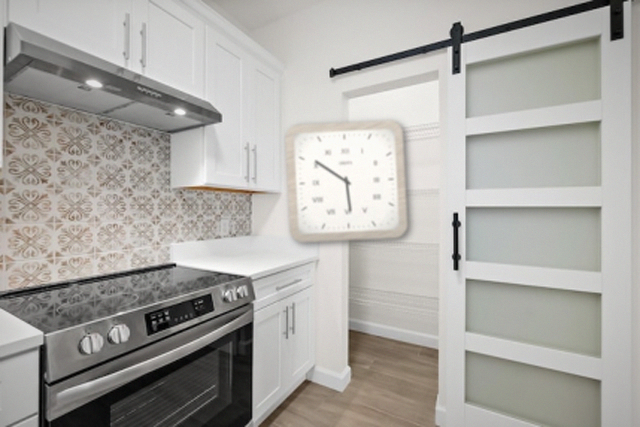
5:51
